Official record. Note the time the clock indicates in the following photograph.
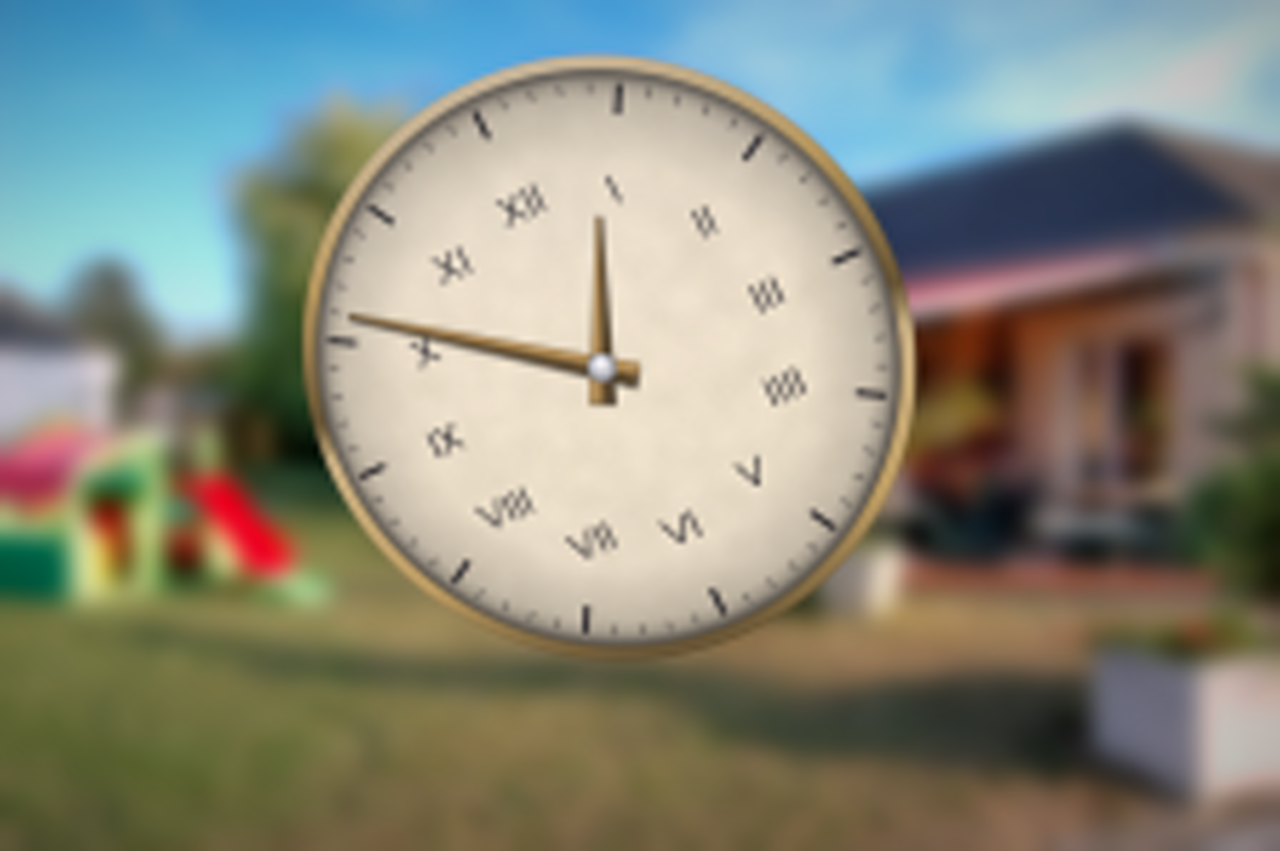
12:51
